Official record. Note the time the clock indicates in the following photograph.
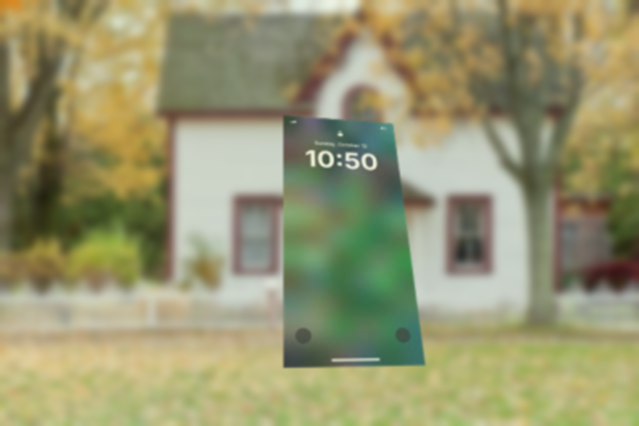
10:50
